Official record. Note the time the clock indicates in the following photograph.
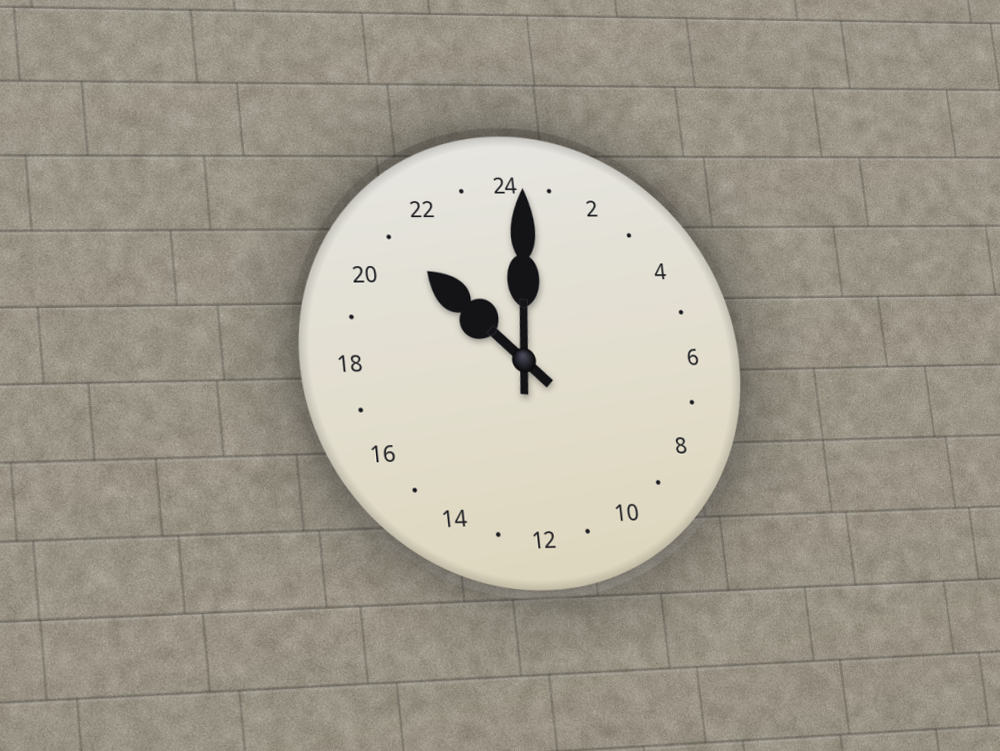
21:01
